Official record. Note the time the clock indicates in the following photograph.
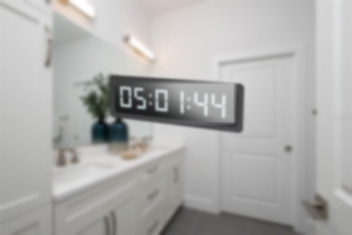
5:01:44
